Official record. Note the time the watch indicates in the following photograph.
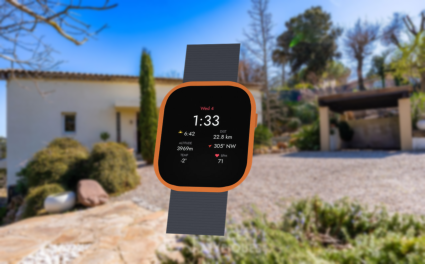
1:33
